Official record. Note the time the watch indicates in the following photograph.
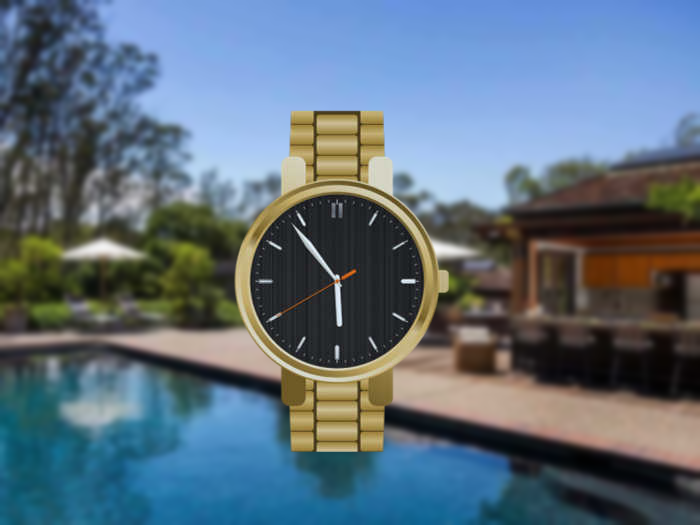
5:53:40
